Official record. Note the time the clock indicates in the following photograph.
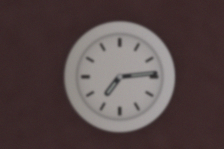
7:14
